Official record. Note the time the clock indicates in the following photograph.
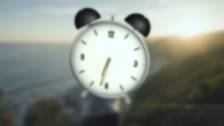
6:32
